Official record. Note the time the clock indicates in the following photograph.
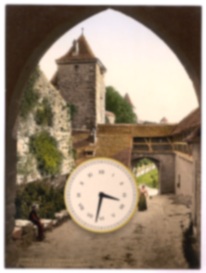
3:32
